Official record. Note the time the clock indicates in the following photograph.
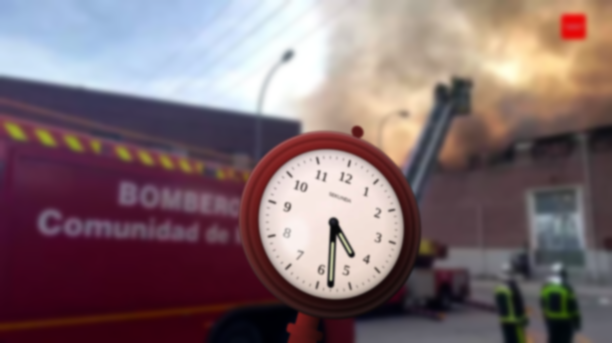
4:28
